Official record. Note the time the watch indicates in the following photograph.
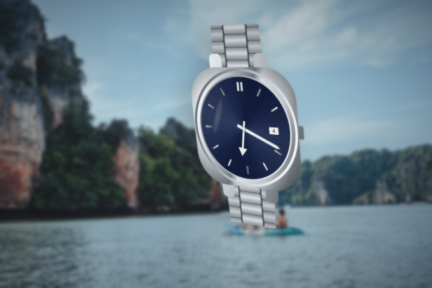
6:19
